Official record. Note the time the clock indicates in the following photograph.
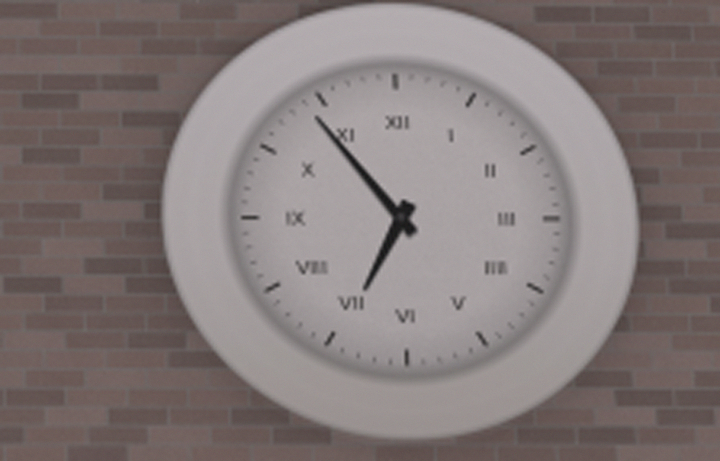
6:54
